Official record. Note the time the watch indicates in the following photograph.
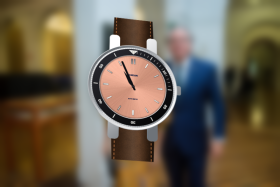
10:56
